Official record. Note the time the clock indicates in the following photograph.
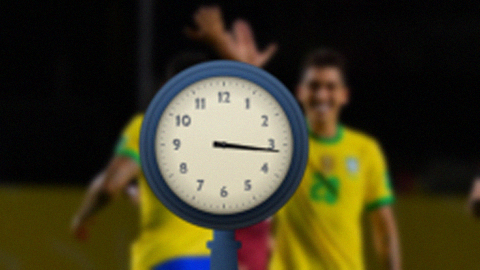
3:16
